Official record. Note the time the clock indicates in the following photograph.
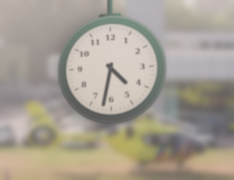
4:32
